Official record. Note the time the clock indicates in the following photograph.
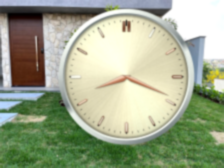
8:19
